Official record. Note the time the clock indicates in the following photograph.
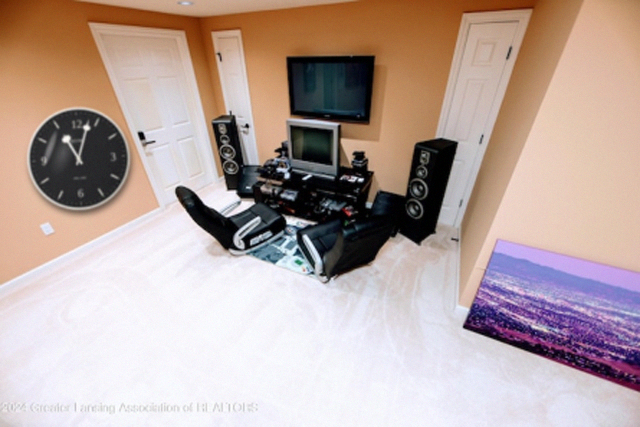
11:03
